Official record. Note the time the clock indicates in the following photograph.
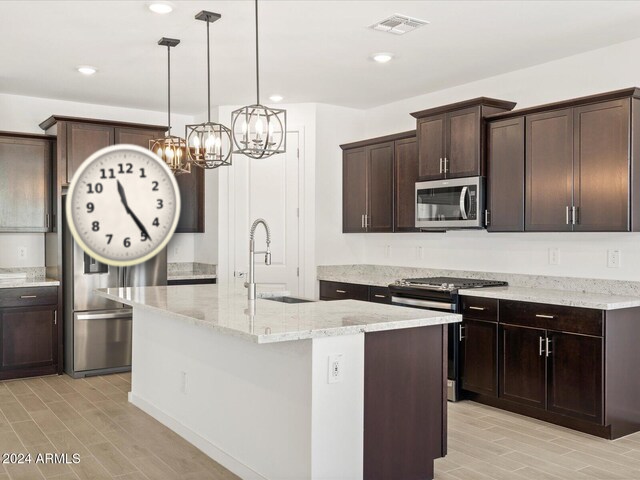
11:24
